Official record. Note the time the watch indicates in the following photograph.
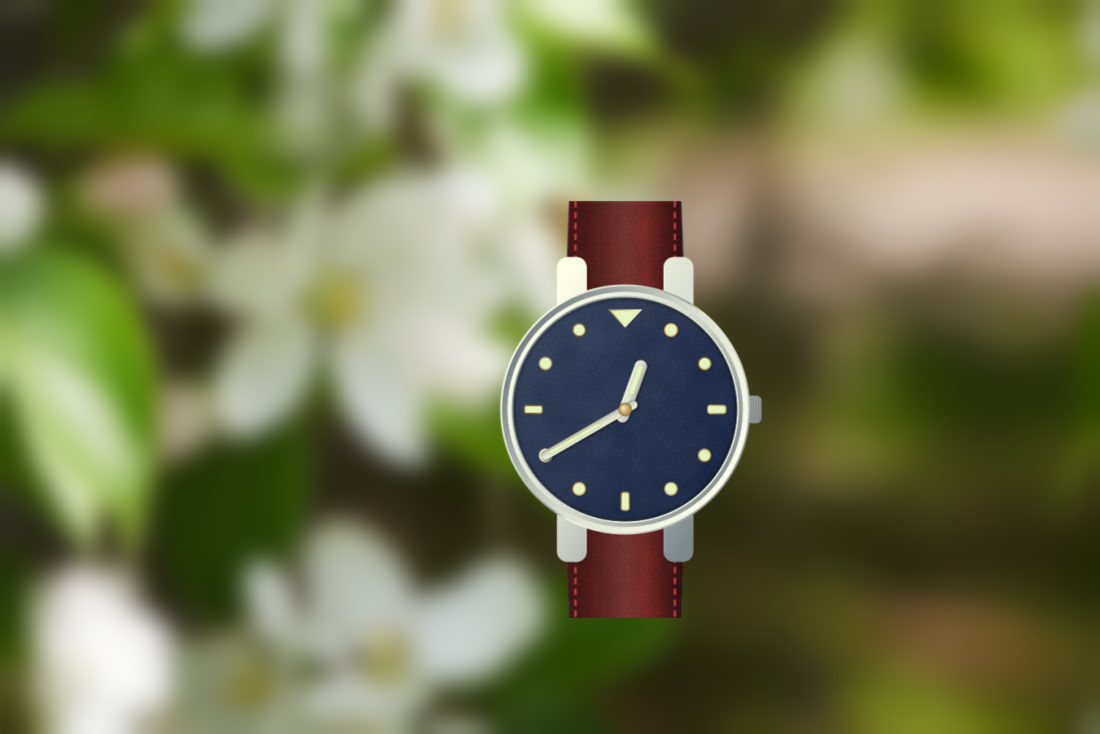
12:40
